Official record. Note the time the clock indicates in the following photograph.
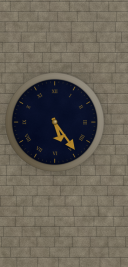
5:24
